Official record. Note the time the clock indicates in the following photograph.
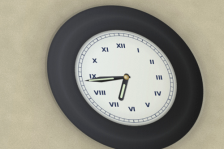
6:44
